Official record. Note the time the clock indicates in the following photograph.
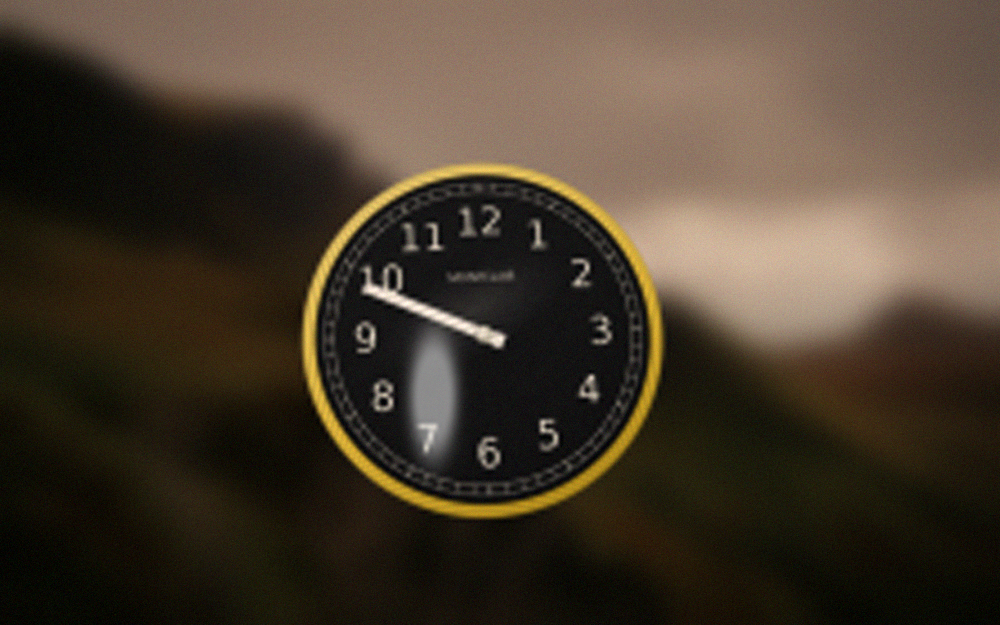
9:49
